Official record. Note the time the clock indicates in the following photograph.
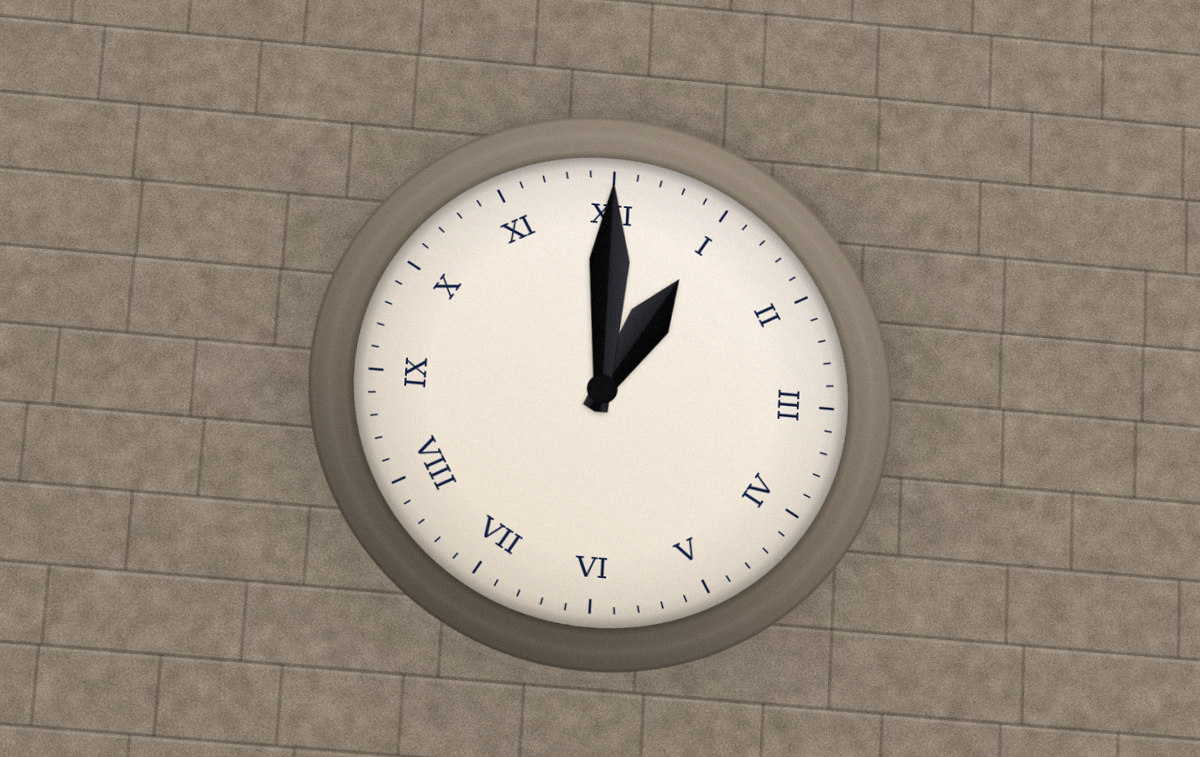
1:00
